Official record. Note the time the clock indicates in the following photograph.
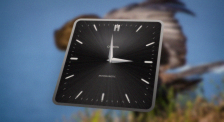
2:59
